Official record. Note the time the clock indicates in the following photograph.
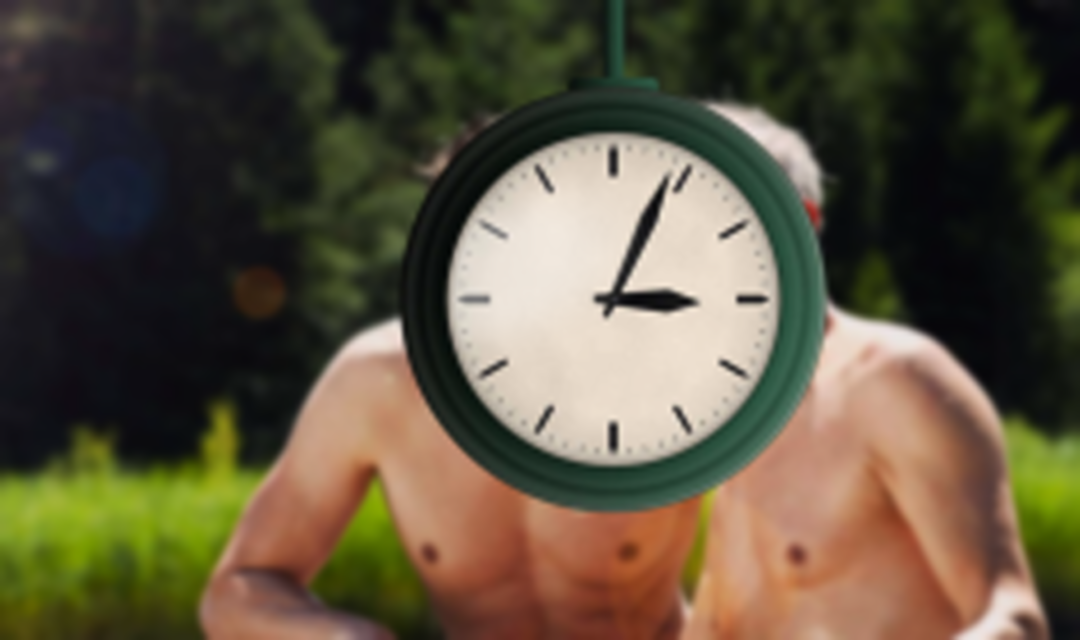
3:04
